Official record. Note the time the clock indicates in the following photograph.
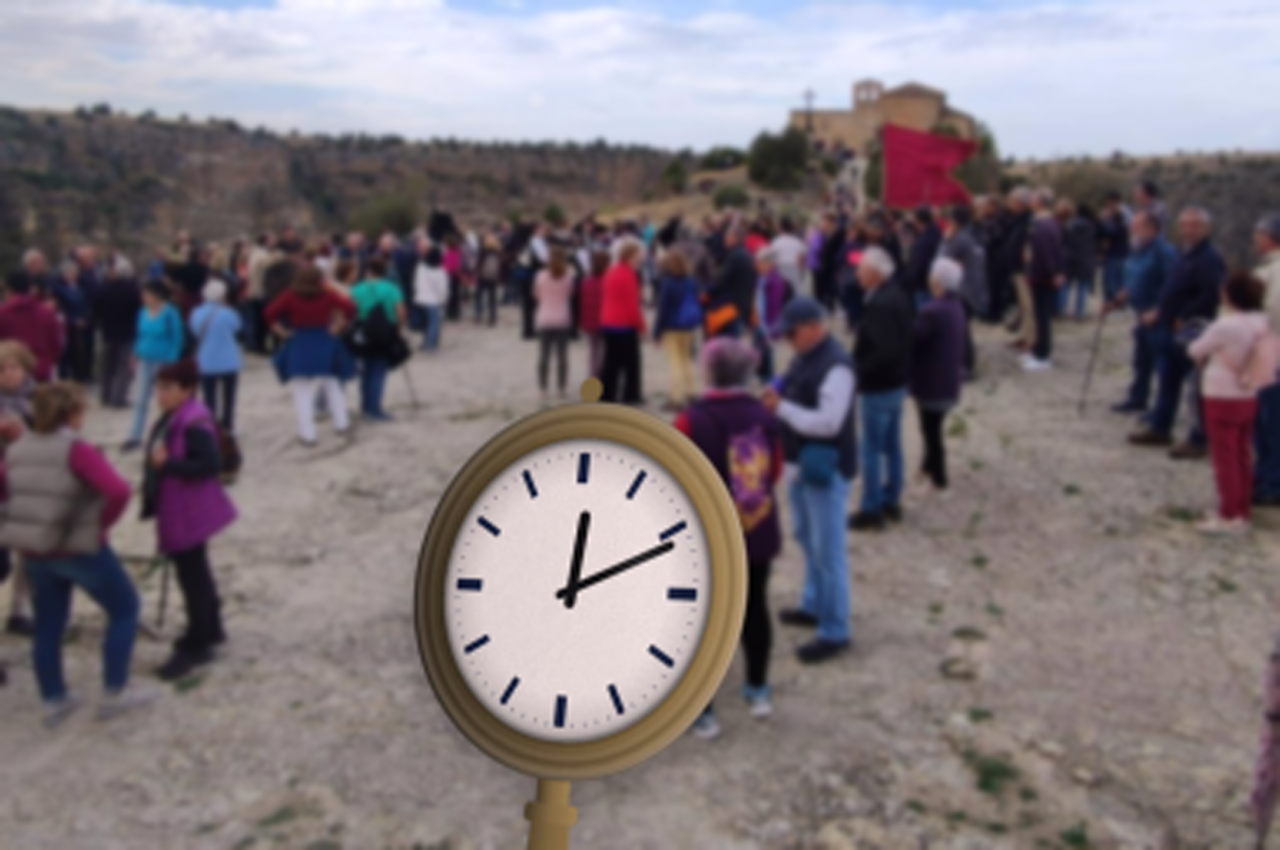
12:11
